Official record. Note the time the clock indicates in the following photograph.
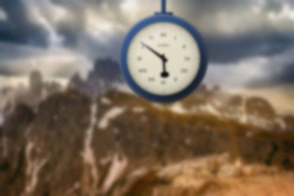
5:51
